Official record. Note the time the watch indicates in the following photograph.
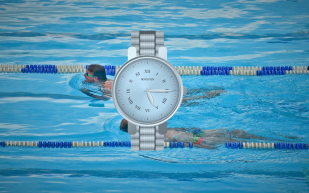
5:15
